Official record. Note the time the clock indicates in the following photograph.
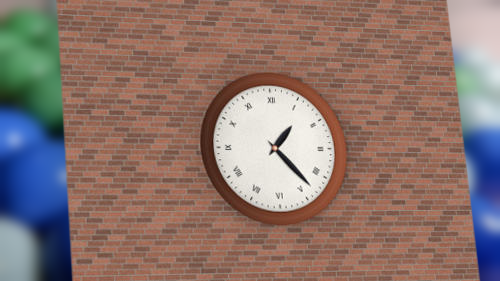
1:23
